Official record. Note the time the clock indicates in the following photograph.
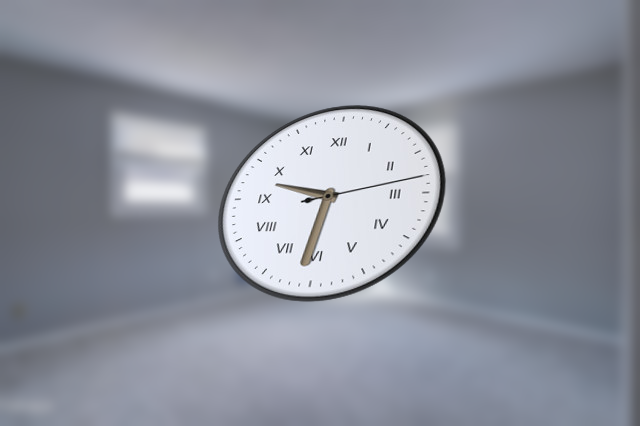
9:31:13
